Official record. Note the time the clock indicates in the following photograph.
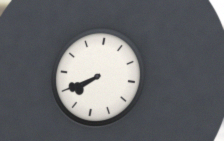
7:40
